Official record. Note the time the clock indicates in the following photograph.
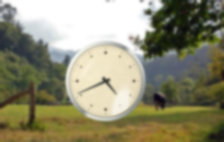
4:41
